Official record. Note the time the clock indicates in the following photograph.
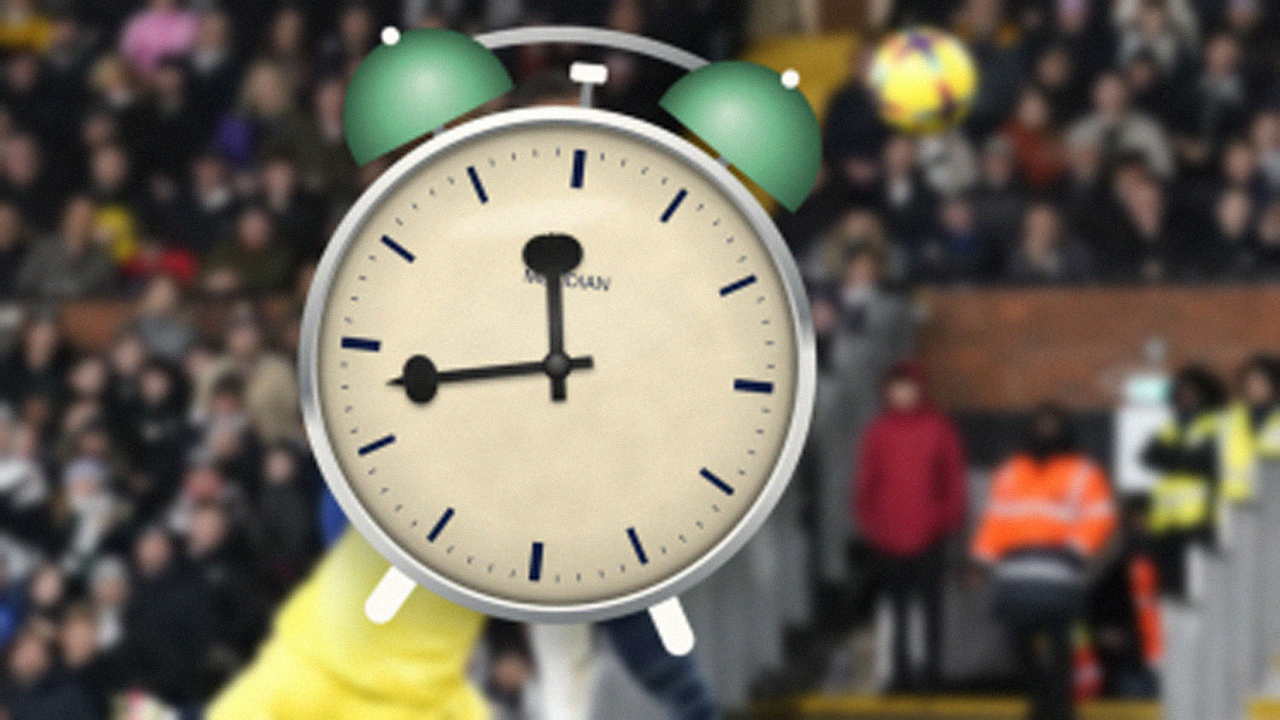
11:43
